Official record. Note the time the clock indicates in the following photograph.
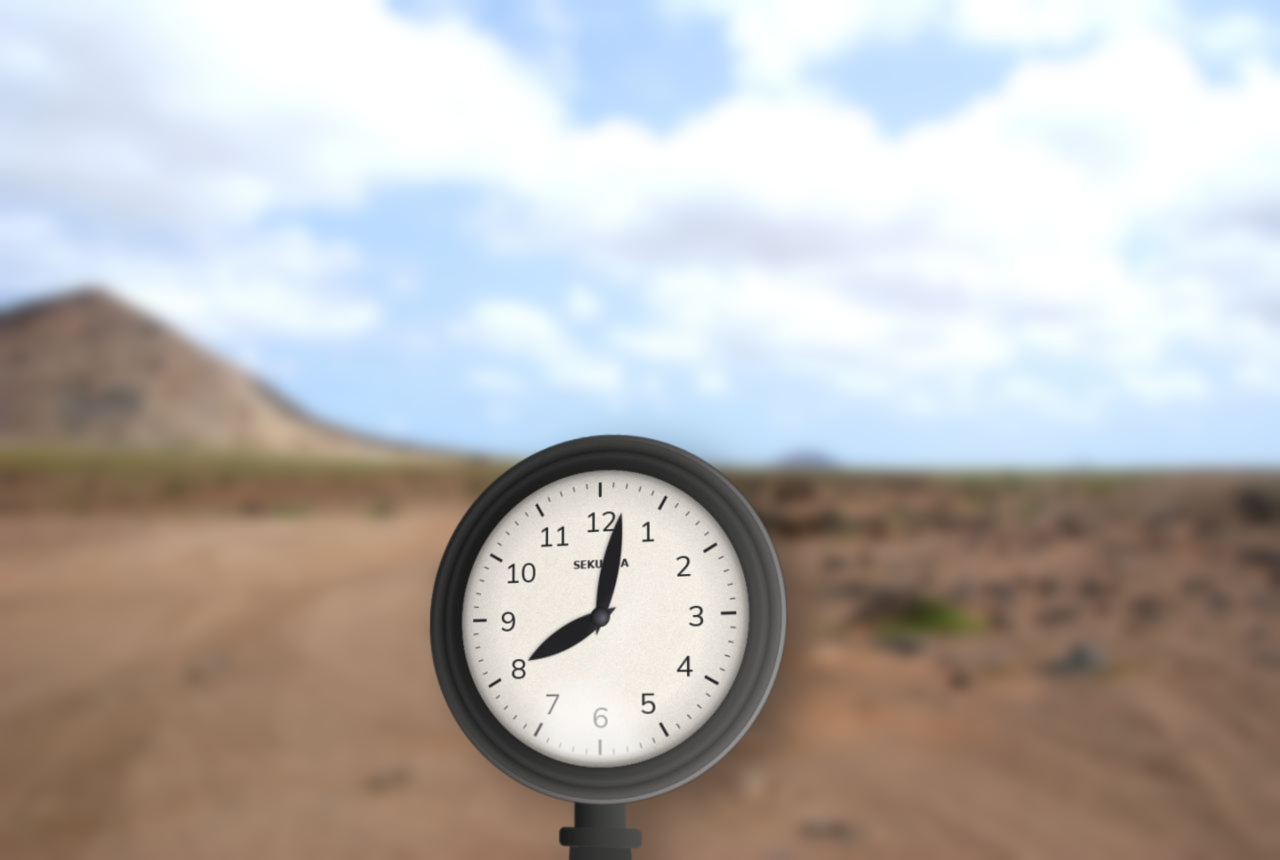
8:02
